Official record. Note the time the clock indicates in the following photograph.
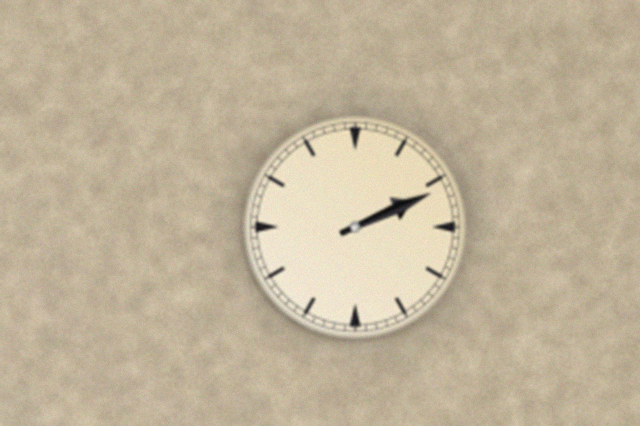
2:11
